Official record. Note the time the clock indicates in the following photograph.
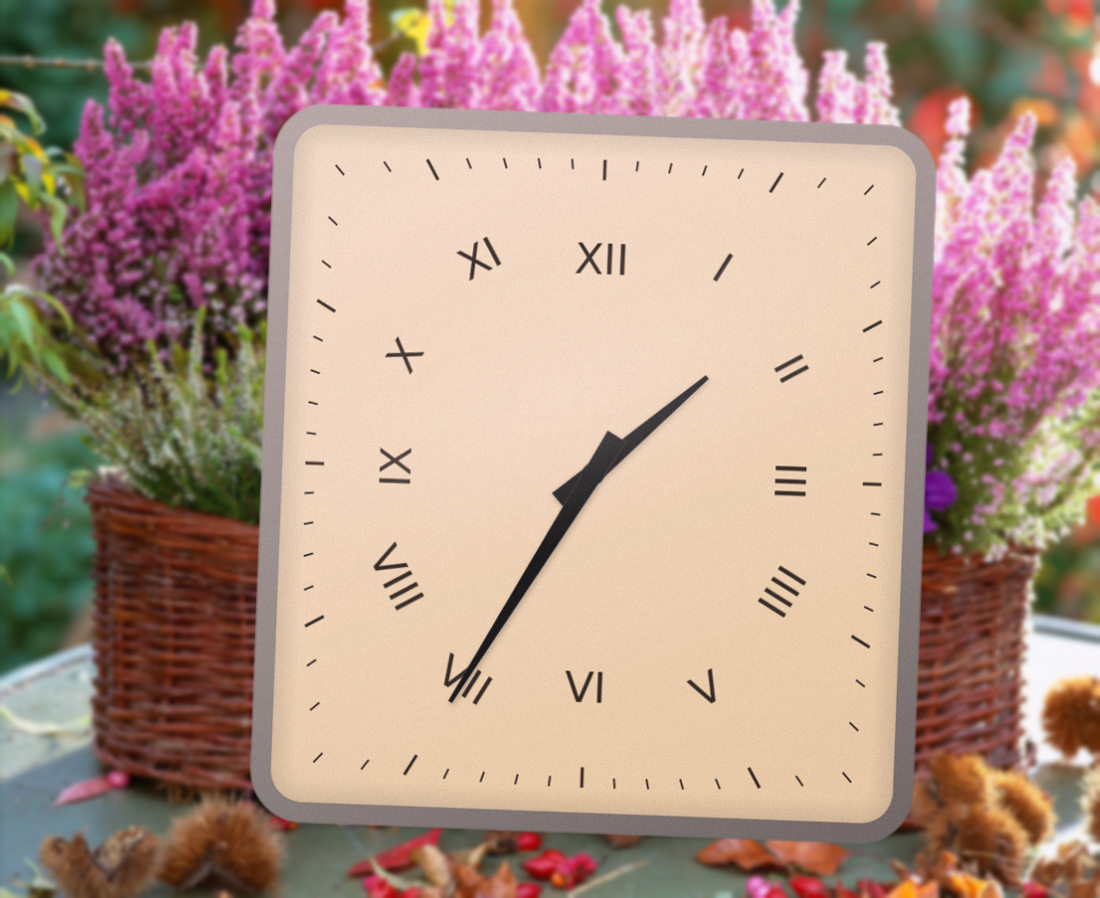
1:35
